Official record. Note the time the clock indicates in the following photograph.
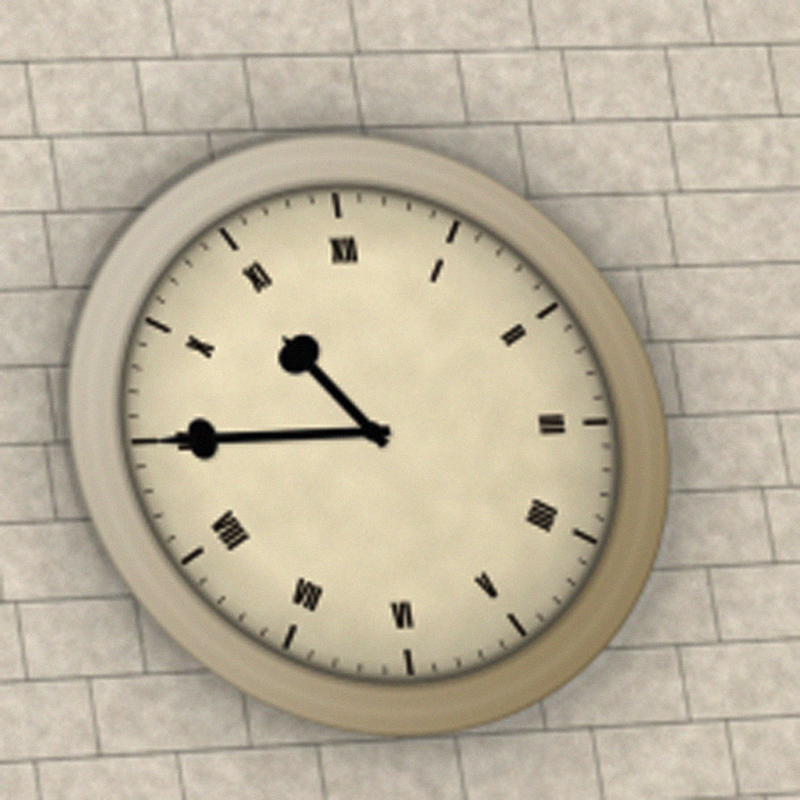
10:45
